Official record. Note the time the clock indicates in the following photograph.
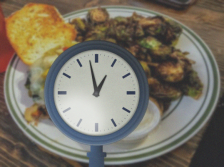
12:58
